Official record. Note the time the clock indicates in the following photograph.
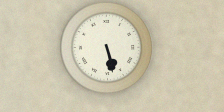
5:28
